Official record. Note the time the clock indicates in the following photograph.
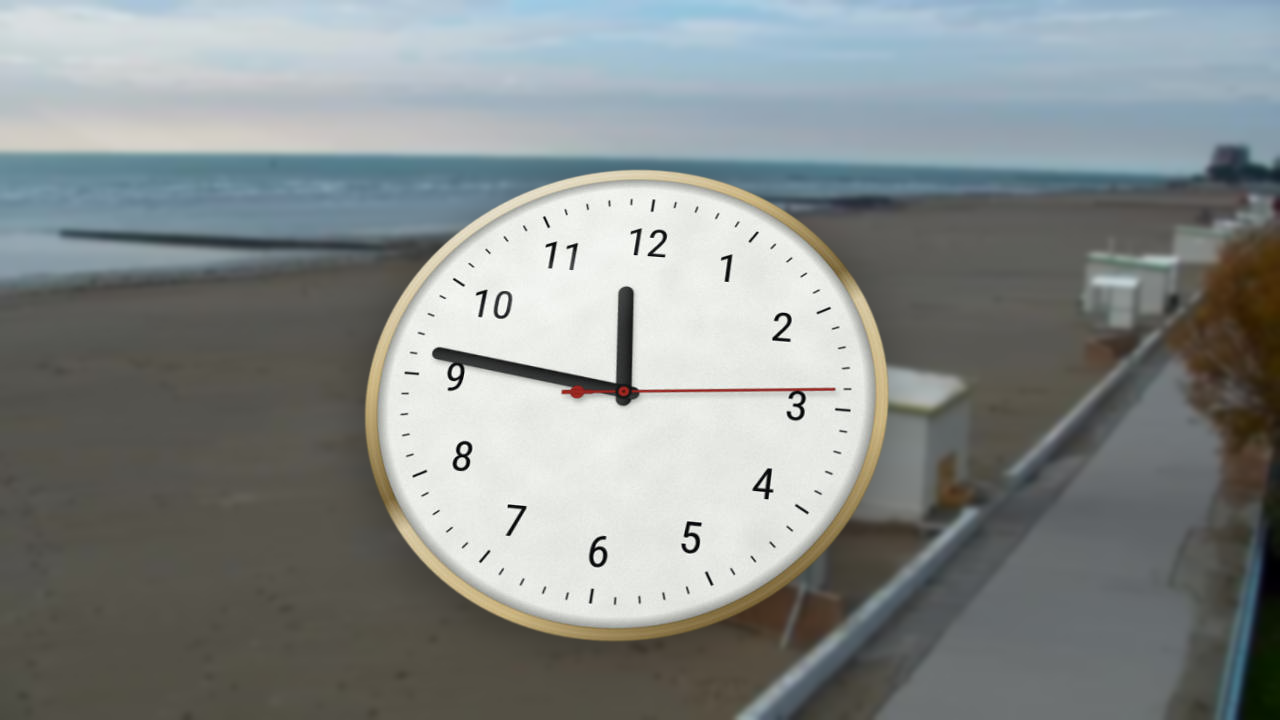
11:46:14
